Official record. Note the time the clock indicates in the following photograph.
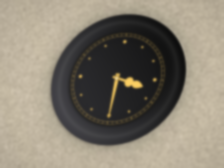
3:30
